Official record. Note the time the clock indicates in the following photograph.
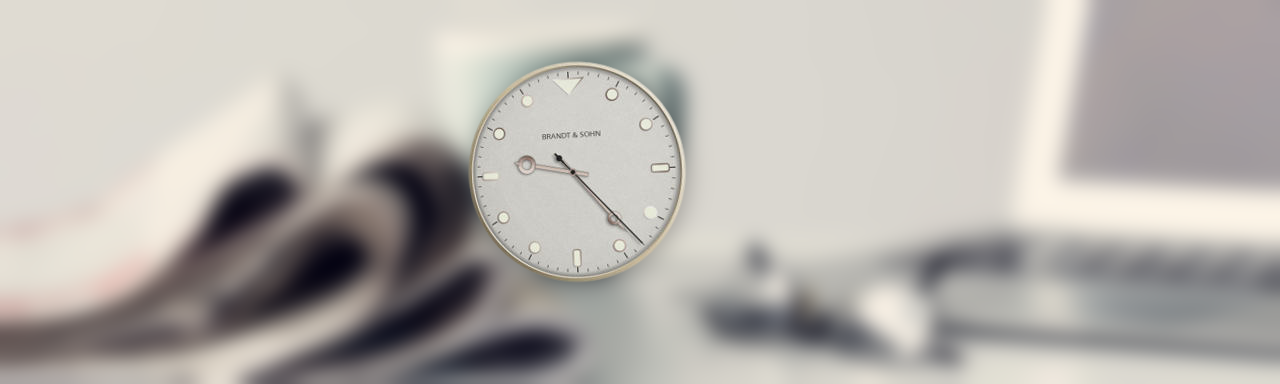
9:23:23
